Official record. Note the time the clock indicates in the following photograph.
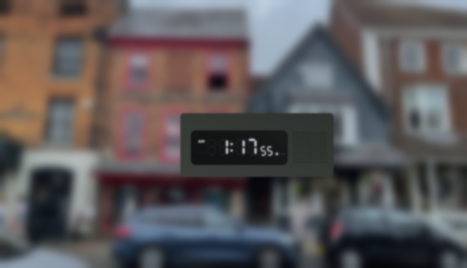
1:17
